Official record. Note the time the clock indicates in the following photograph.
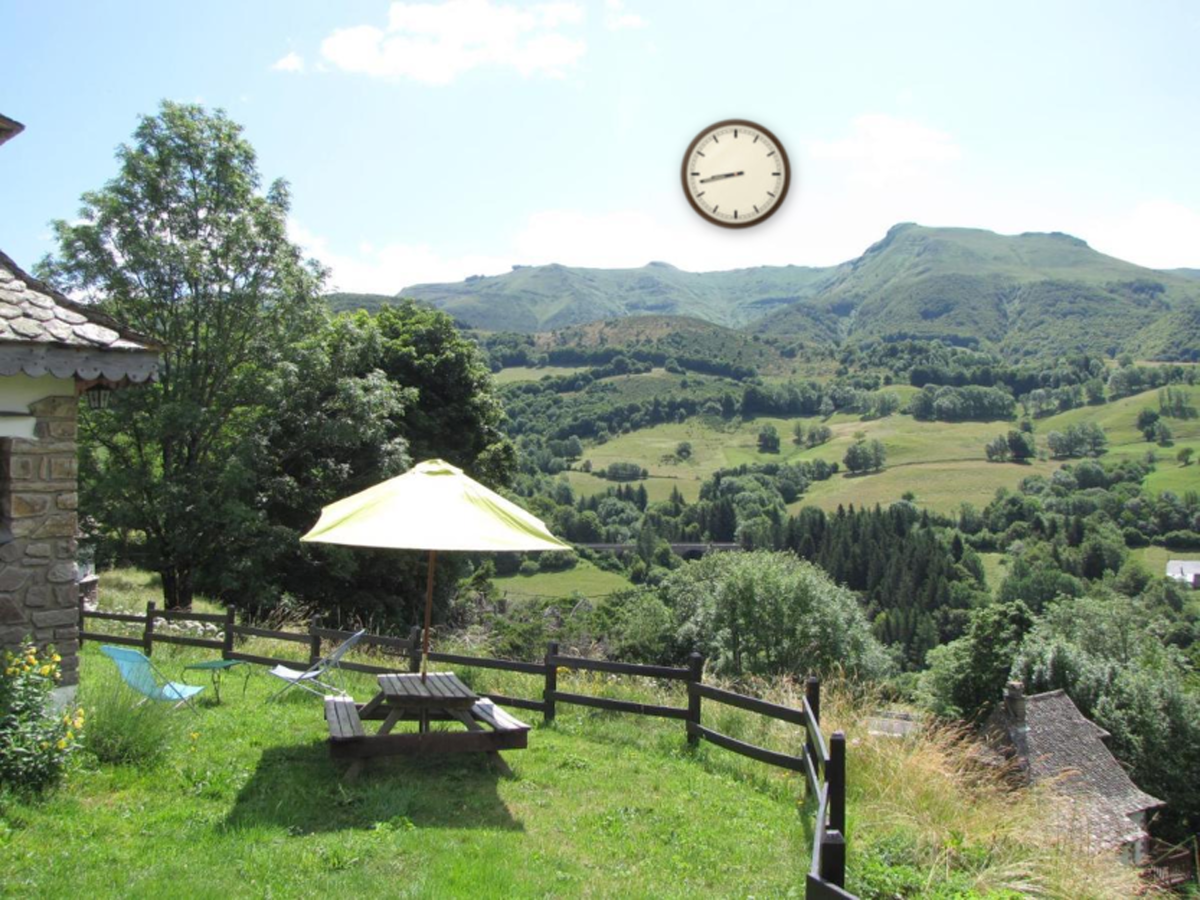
8:43
